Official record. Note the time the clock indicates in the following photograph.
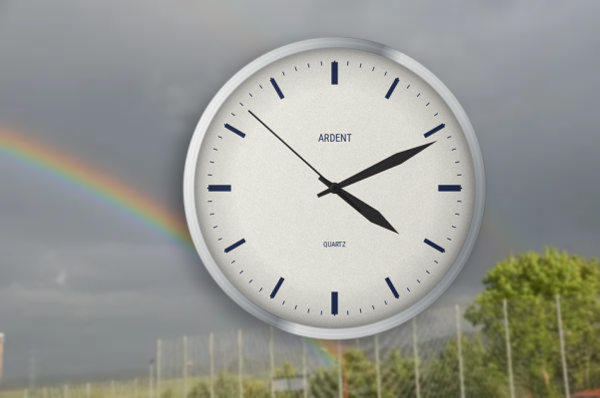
4:10:52
